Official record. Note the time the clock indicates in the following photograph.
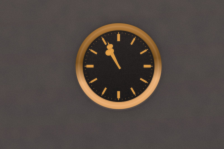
10:56
